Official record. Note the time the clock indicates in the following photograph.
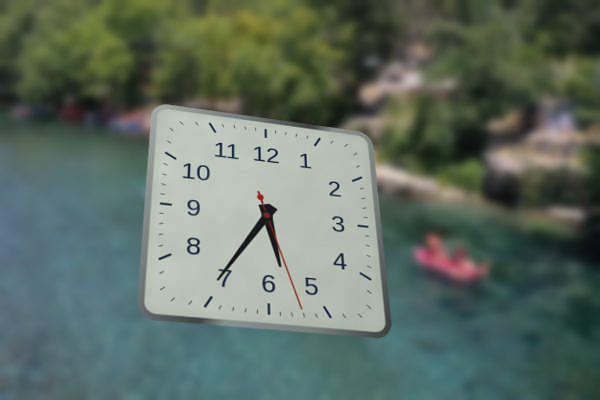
5:35:27
